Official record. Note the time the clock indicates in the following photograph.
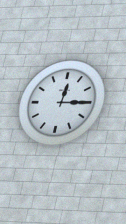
12:15
